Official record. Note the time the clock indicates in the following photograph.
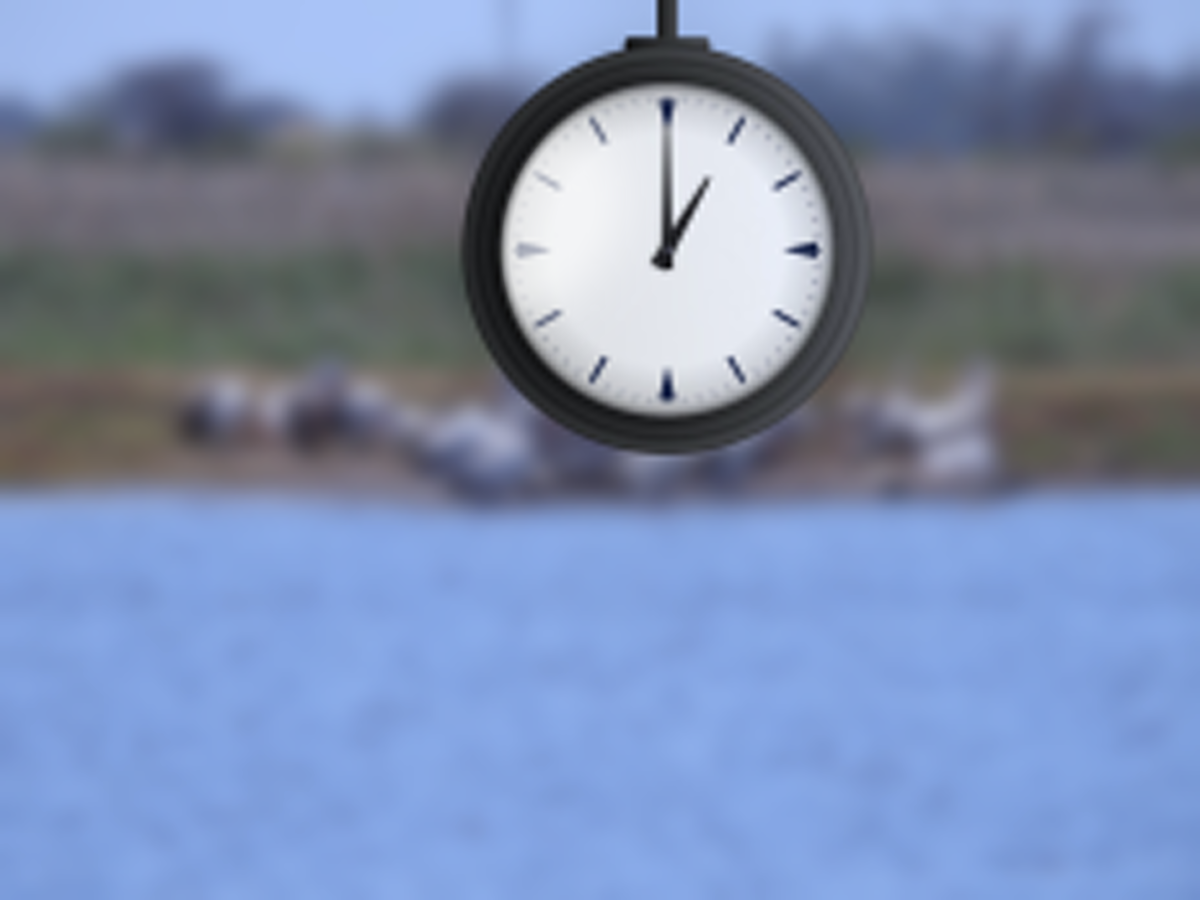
1:00
